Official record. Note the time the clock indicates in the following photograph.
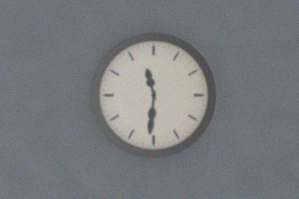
11:31
